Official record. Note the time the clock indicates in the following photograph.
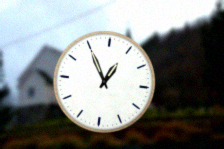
12:55
